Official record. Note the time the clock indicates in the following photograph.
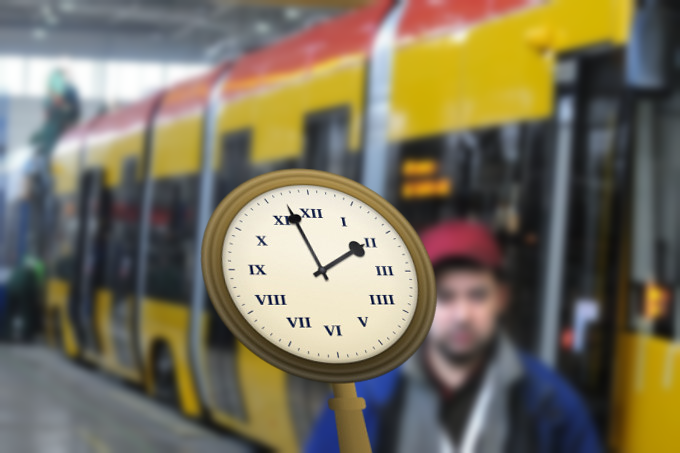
1:57
